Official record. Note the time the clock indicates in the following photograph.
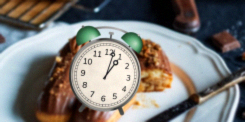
1:02
